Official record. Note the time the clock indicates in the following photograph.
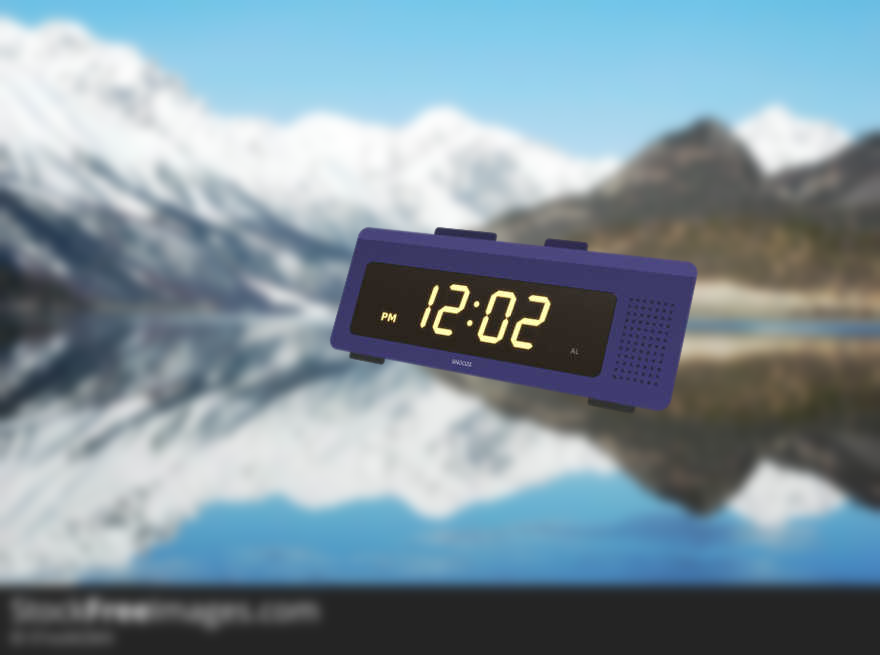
12:02
